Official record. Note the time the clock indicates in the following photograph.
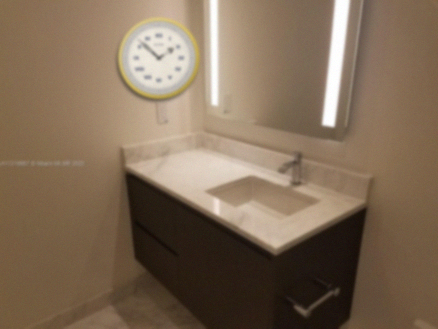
1:52
